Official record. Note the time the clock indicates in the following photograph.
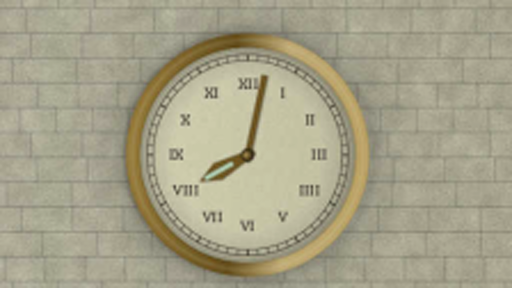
8:02
